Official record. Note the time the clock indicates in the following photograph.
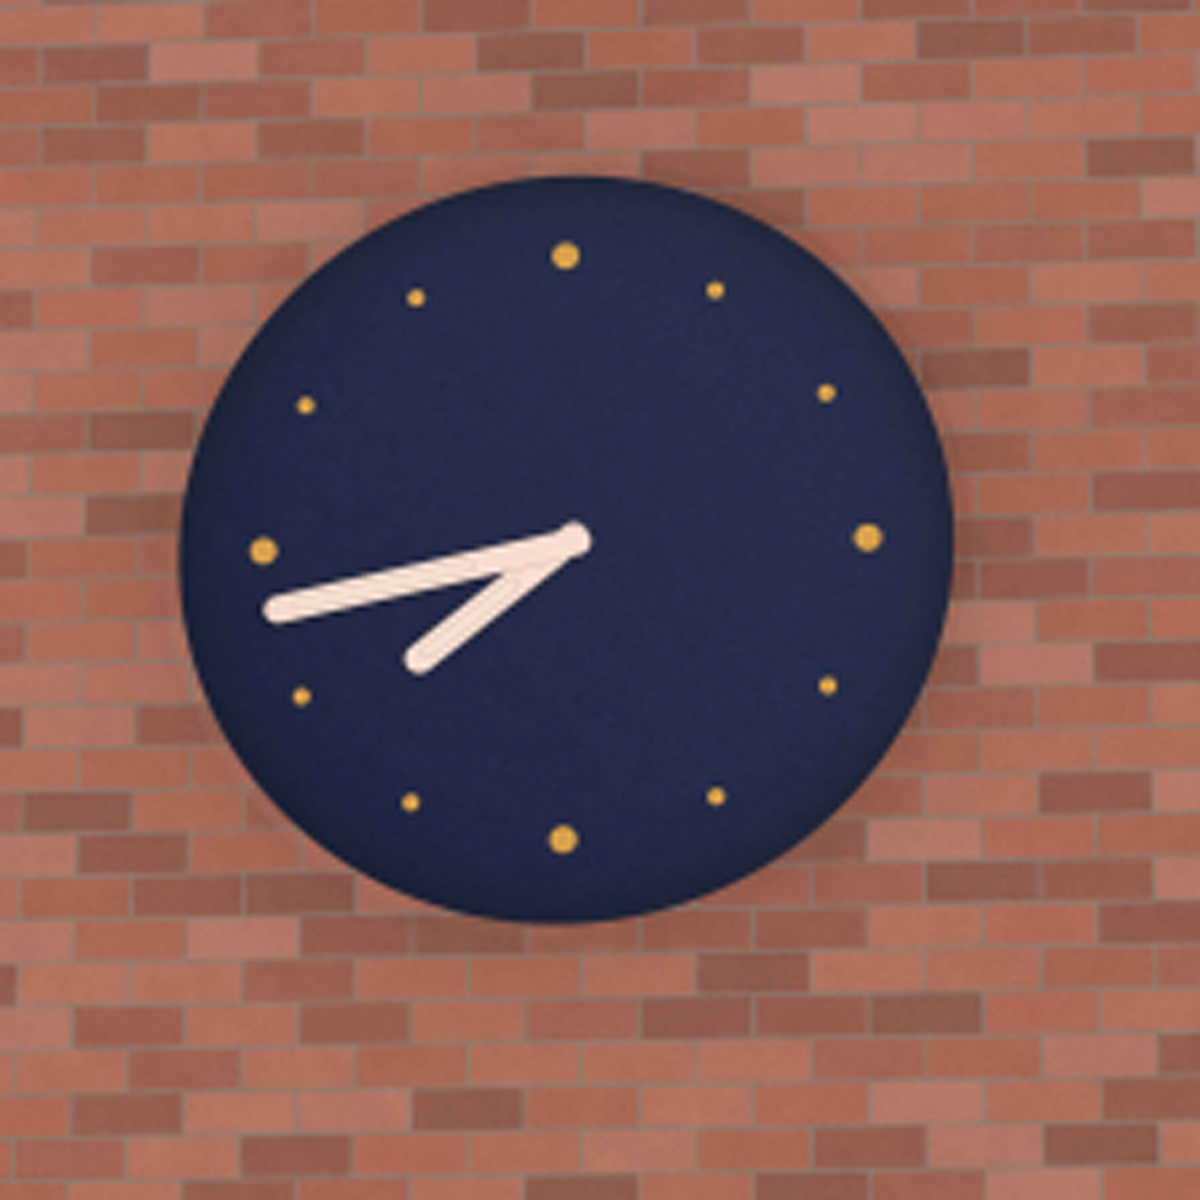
7:43
